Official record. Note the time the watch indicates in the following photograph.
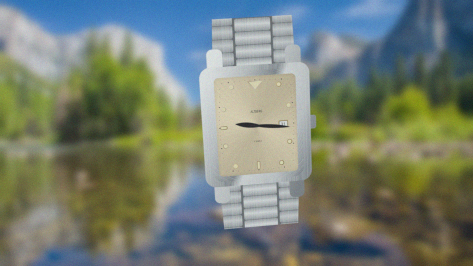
9:16
